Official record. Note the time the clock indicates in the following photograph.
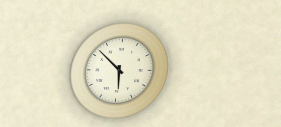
5:52
